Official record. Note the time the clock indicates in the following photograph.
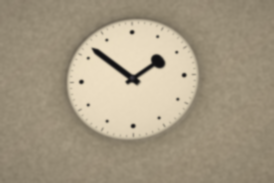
1:52
